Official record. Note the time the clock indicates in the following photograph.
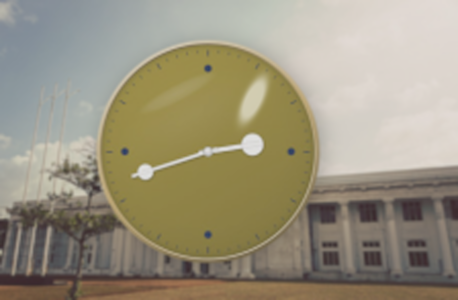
2:42
